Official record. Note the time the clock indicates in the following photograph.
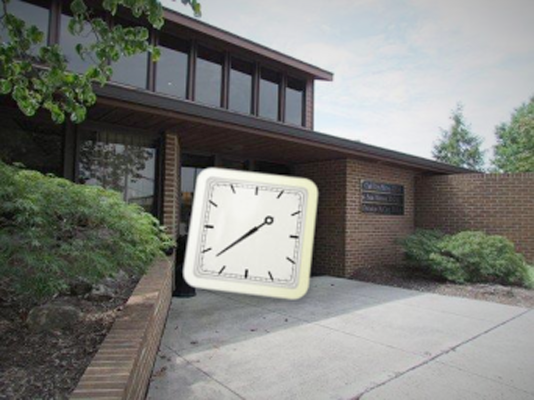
1:38
